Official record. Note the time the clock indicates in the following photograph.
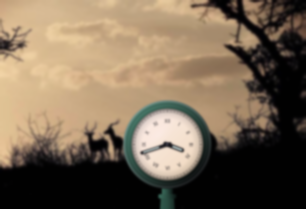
3:42
